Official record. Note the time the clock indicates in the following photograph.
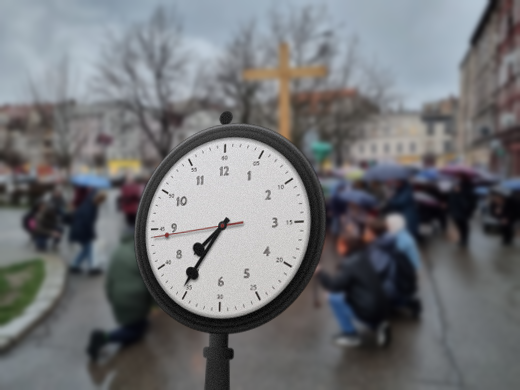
7:35:44
